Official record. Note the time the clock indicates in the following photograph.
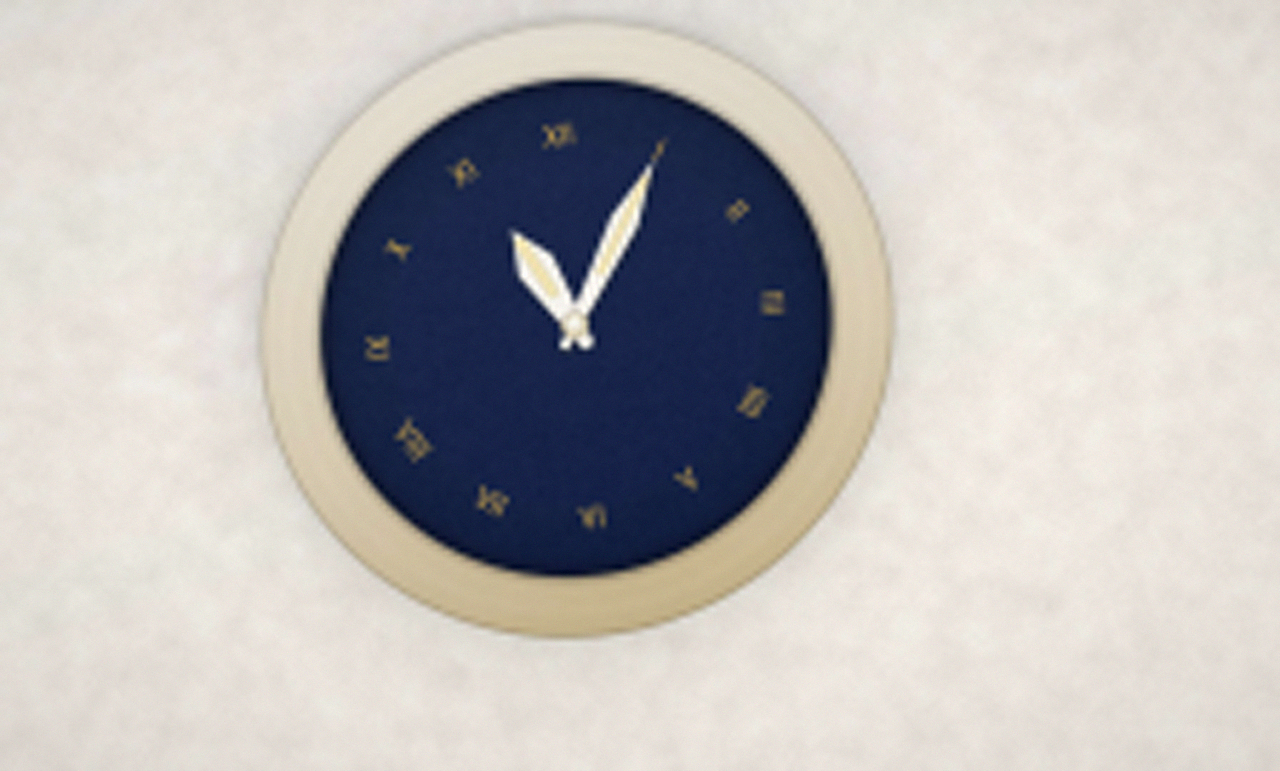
11:05
